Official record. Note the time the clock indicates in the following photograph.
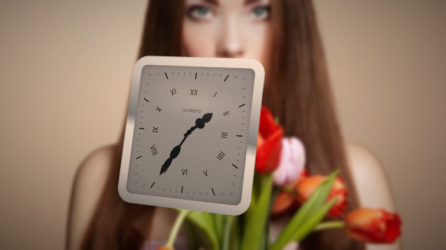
1:35
